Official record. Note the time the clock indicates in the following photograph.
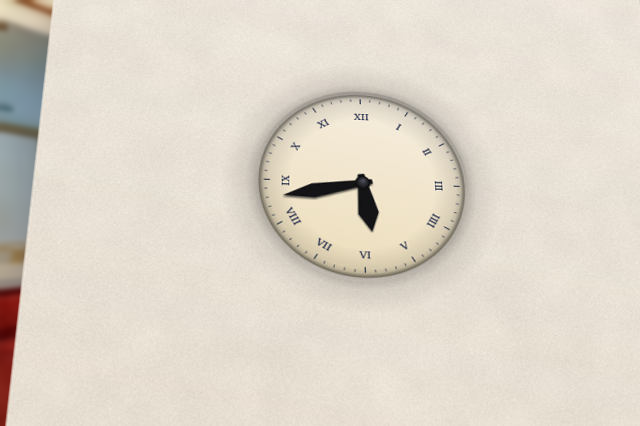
5:43
